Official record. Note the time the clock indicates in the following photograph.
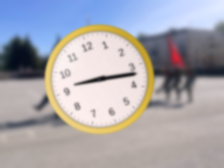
9:17
